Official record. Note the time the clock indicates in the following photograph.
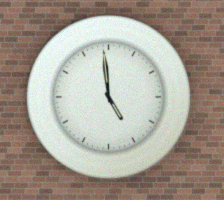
4:59
